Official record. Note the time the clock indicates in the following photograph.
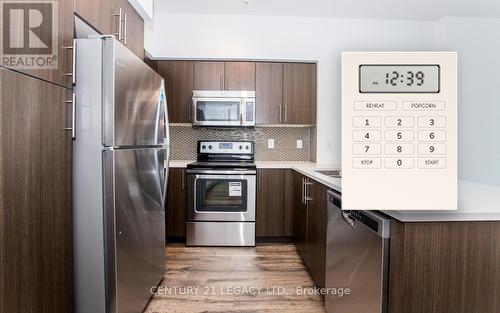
12:39
